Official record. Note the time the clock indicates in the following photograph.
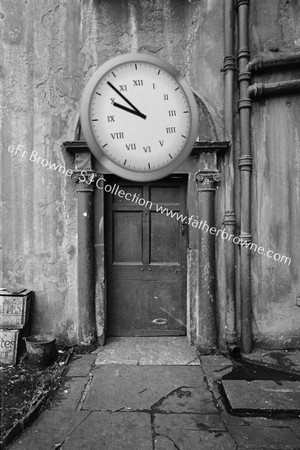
9:53
